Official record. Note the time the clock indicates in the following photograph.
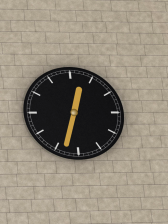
12:33
